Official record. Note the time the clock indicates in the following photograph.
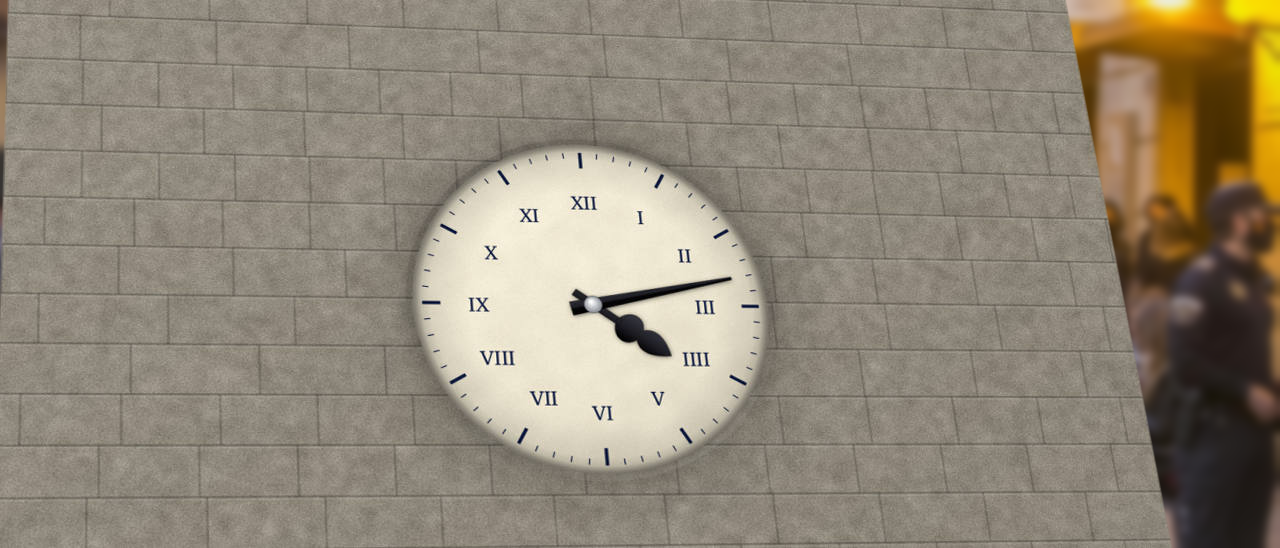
4:13
